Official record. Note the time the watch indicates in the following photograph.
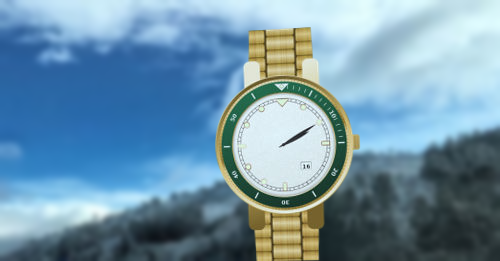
2:10
